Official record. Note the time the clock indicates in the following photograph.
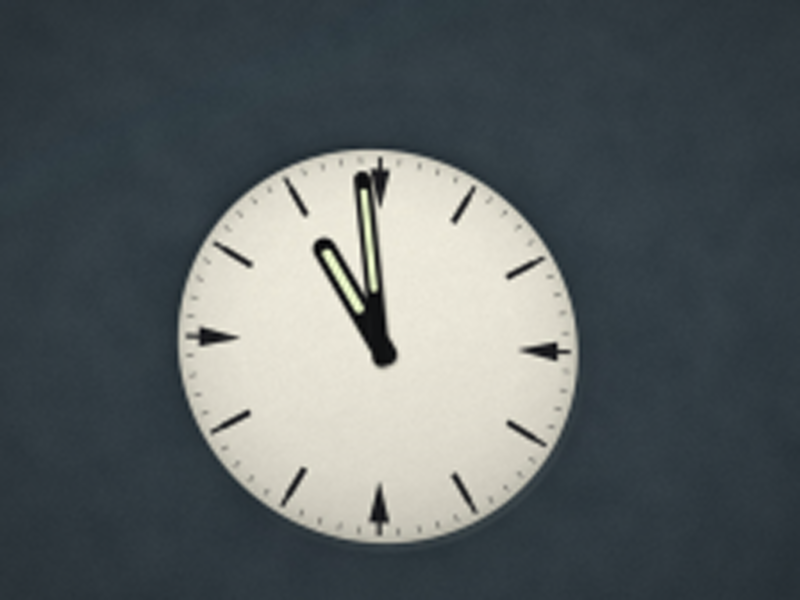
10:59
